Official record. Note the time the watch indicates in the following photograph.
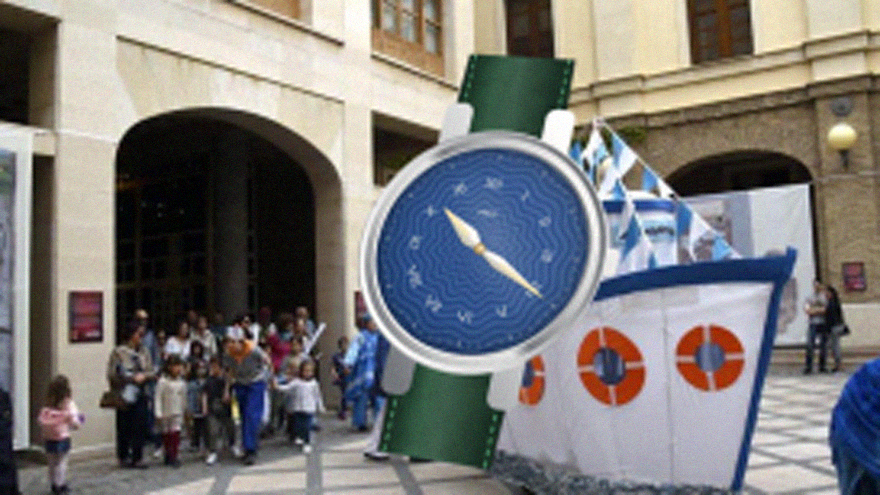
10:20
